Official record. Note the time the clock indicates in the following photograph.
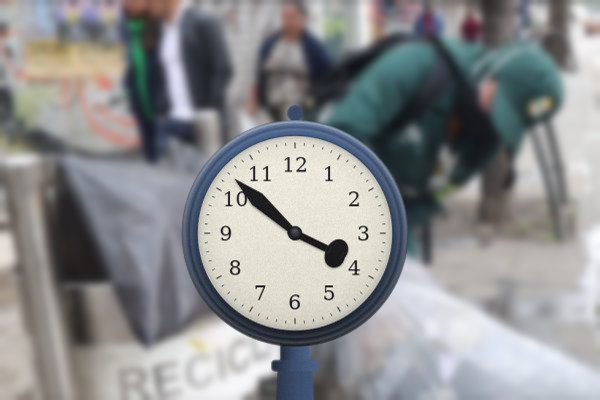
3:52
